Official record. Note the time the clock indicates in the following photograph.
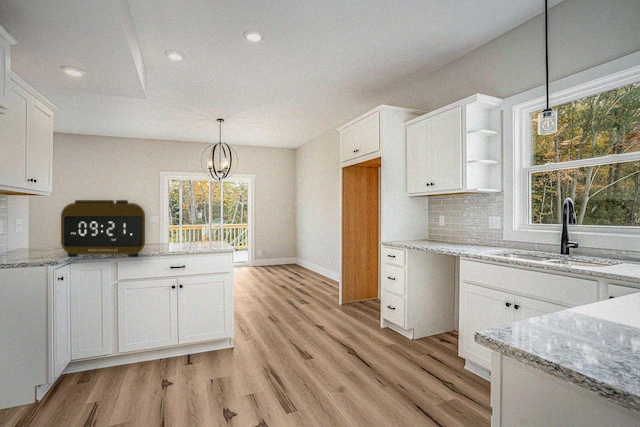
9:21
